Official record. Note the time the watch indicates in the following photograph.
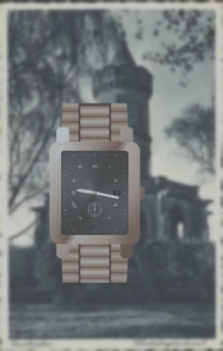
9:17
